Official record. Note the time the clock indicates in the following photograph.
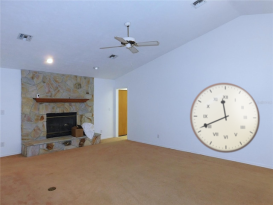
11:41
